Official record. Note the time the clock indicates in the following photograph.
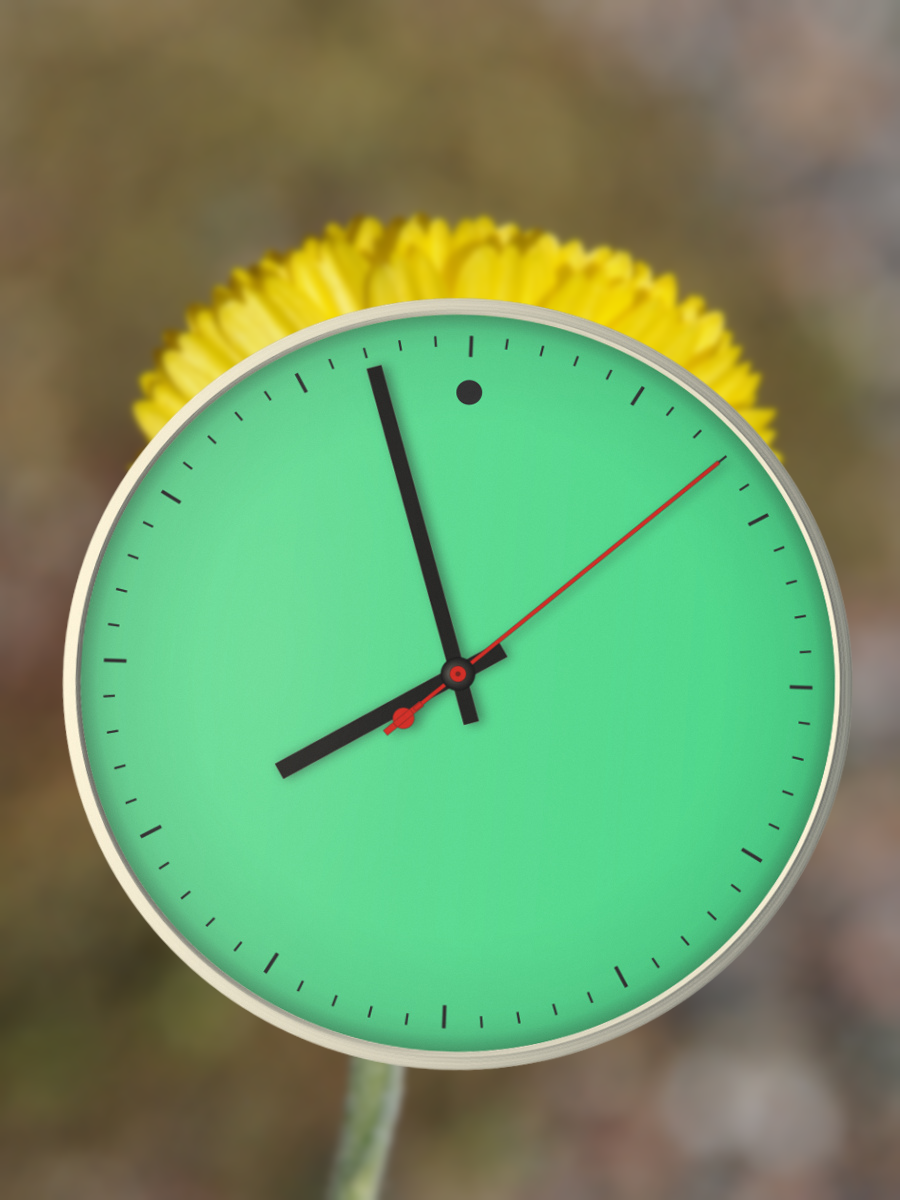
7:57:08
